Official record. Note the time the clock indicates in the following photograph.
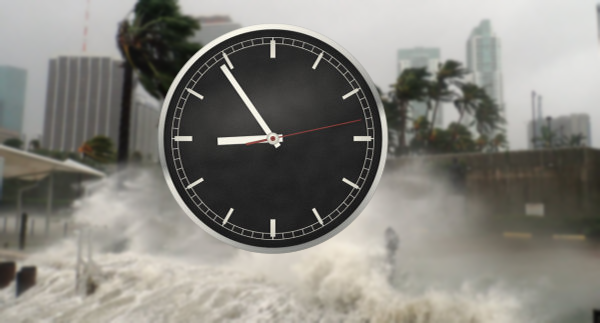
8:54:13
